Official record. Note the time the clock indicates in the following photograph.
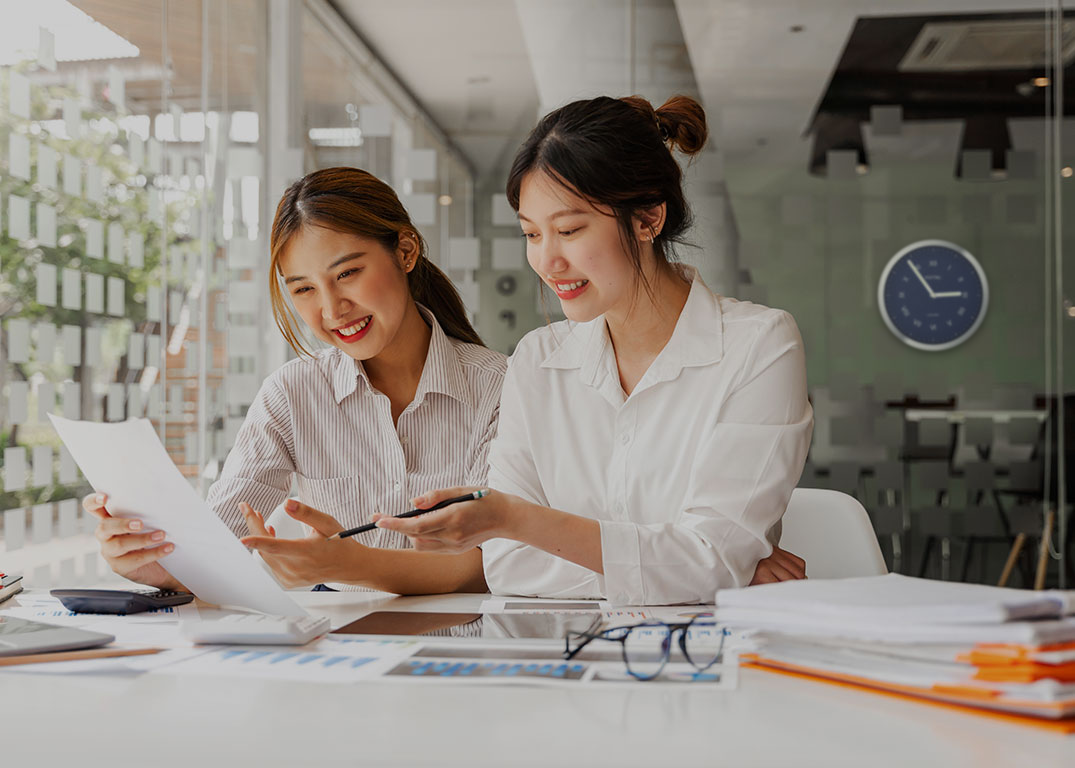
2:54
